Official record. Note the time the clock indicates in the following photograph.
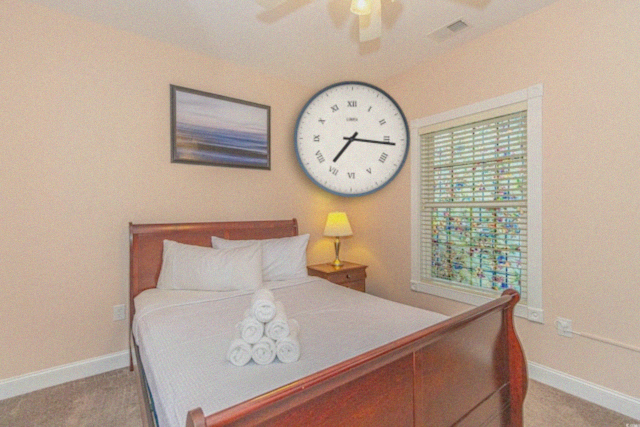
7:16
